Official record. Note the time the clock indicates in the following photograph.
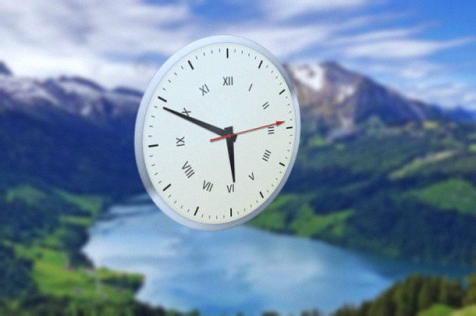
5:49:14
